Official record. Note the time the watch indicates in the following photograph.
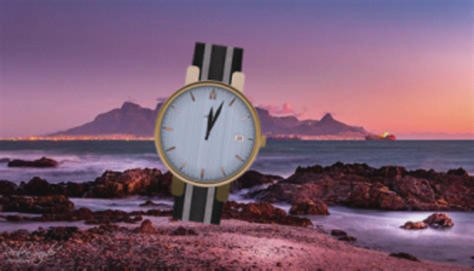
12:03
